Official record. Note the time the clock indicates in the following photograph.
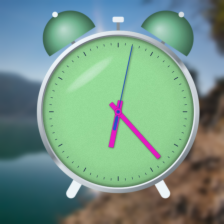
6:23:02
